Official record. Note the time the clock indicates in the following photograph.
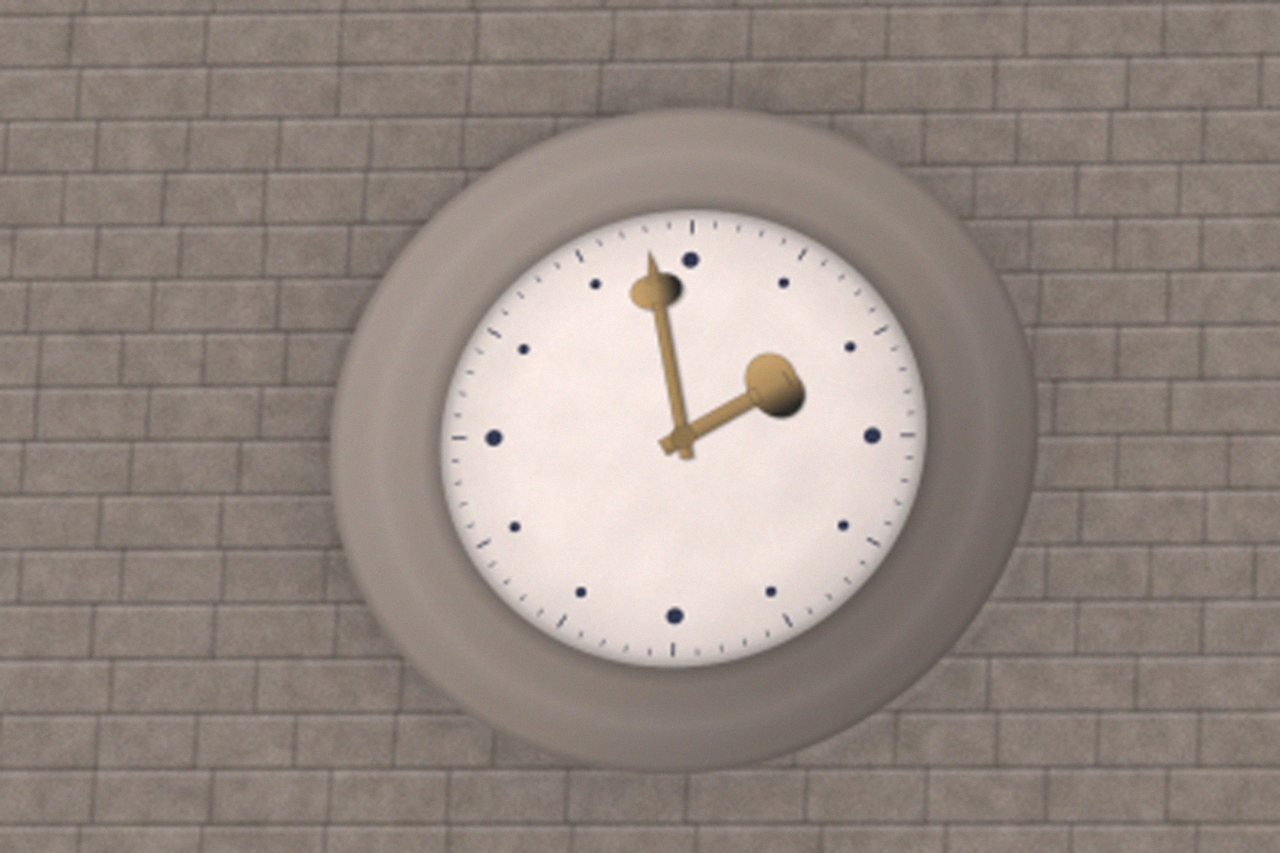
1:58
